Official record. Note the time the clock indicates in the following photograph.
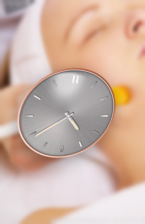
4:39
